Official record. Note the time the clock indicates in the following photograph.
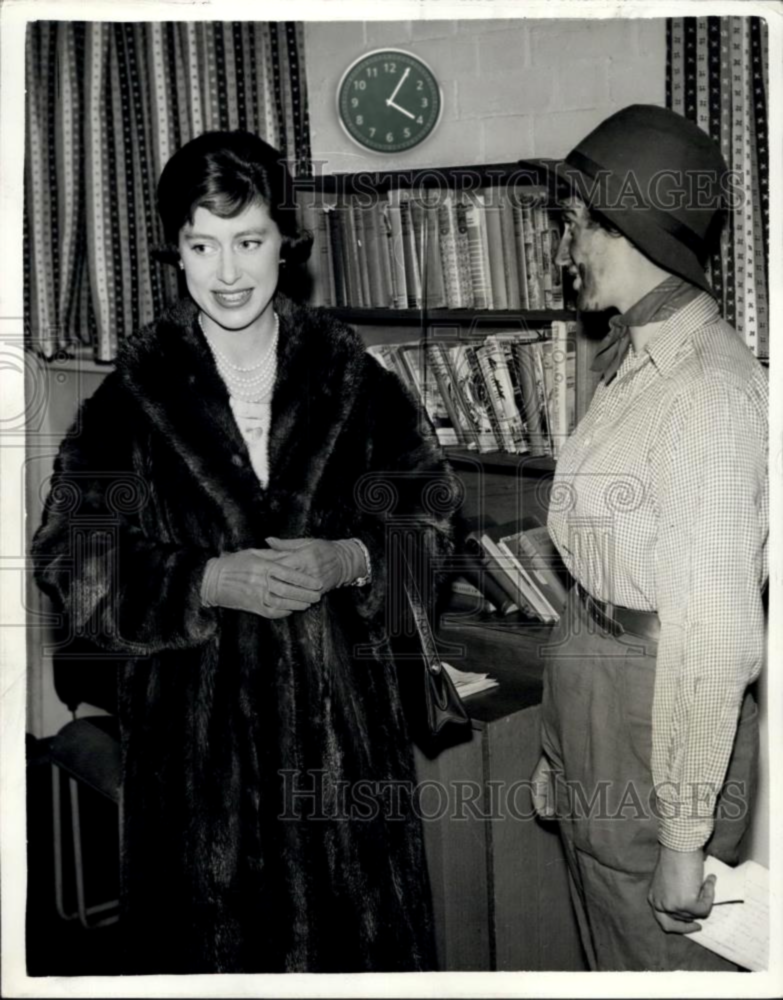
4:05
